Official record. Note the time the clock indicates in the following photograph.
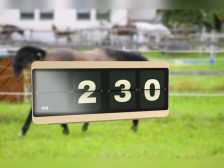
2:30
